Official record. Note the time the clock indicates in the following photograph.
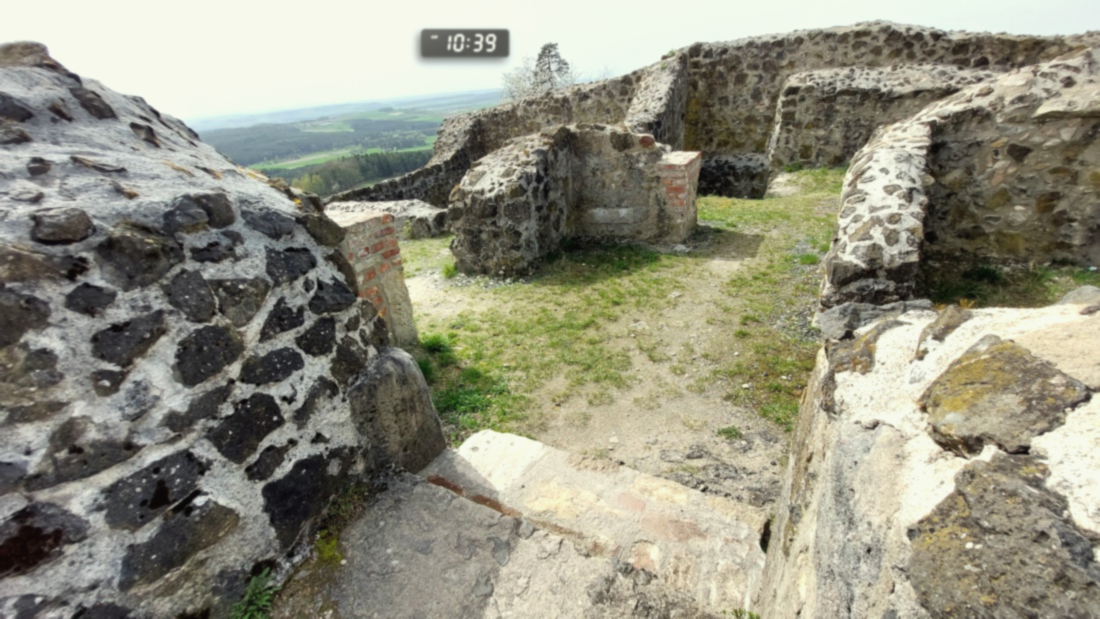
10:39
